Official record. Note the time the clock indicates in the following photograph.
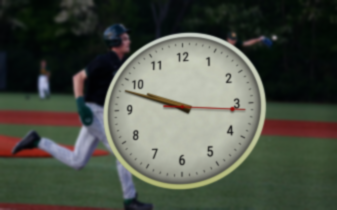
9:48:16
